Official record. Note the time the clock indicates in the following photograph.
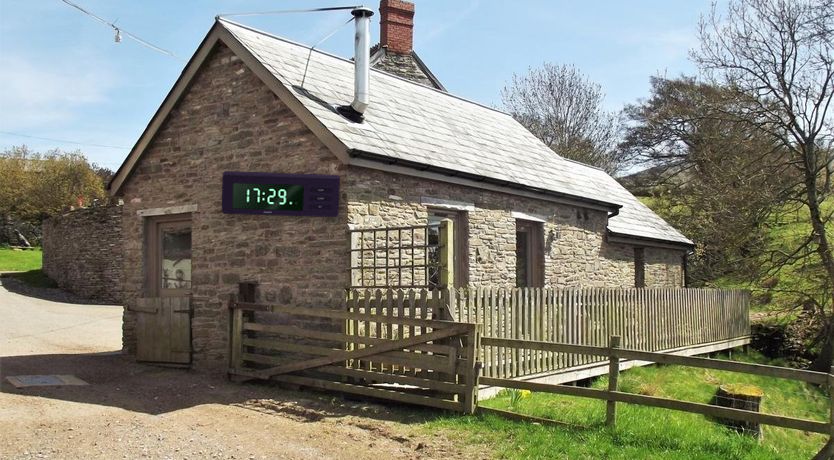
17:29
